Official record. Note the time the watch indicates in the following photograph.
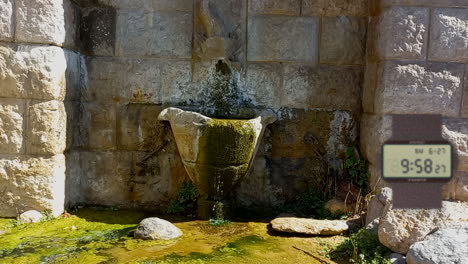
9:58
